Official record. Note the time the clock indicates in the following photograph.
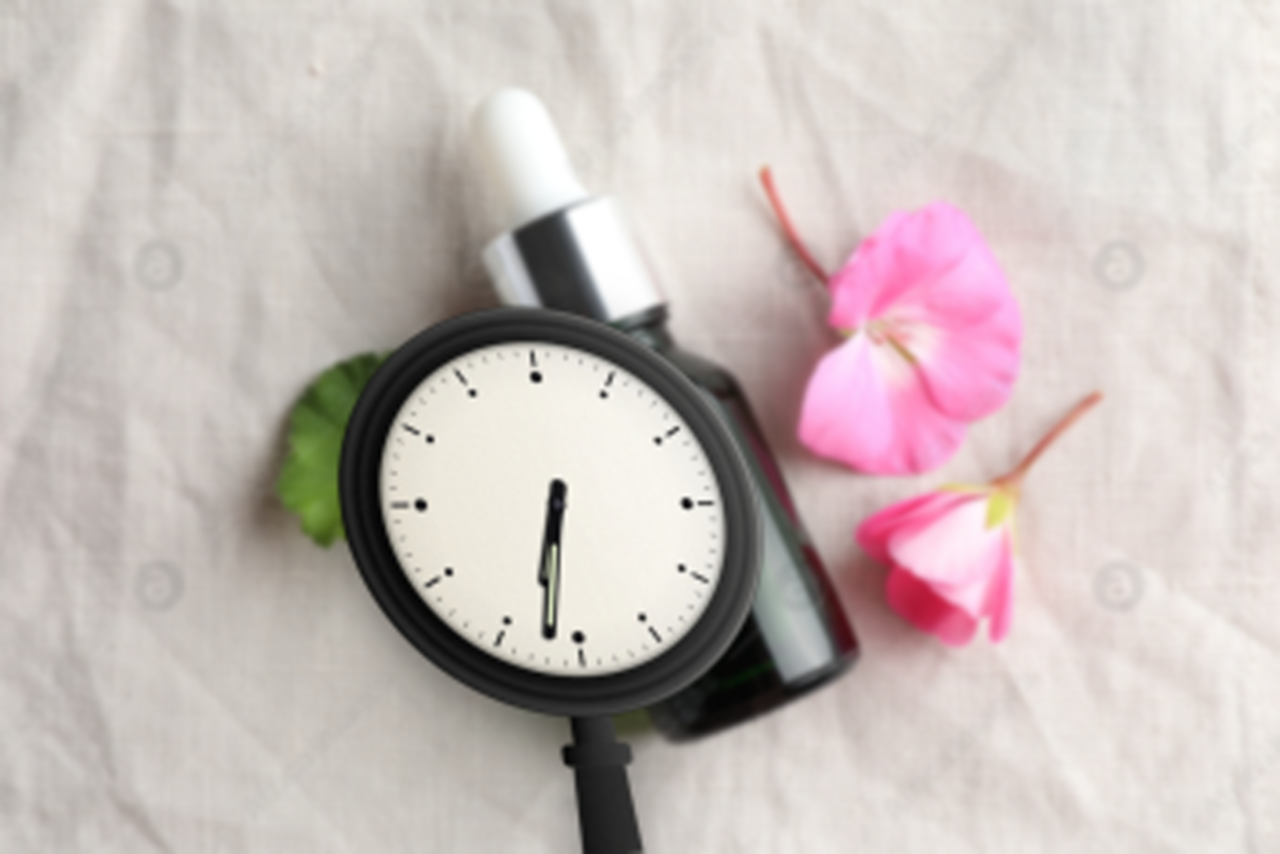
6:32
